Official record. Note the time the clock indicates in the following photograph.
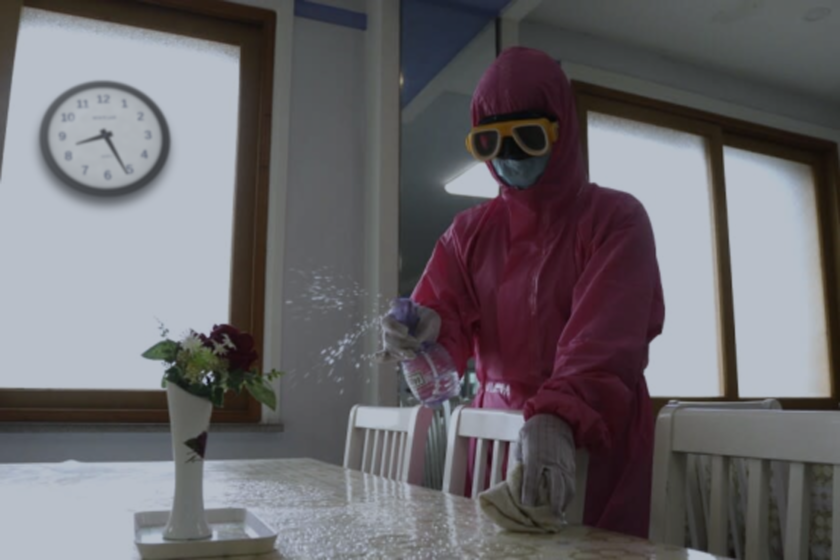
8:26
